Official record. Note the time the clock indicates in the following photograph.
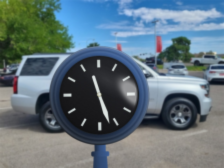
11:27
